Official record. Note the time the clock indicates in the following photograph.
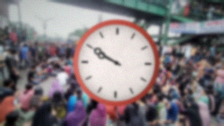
9:50
